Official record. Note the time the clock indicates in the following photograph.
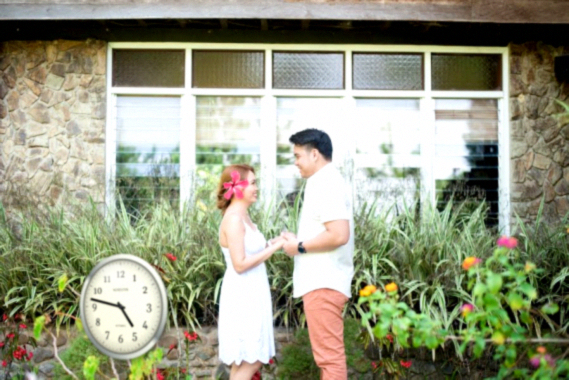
4:47
